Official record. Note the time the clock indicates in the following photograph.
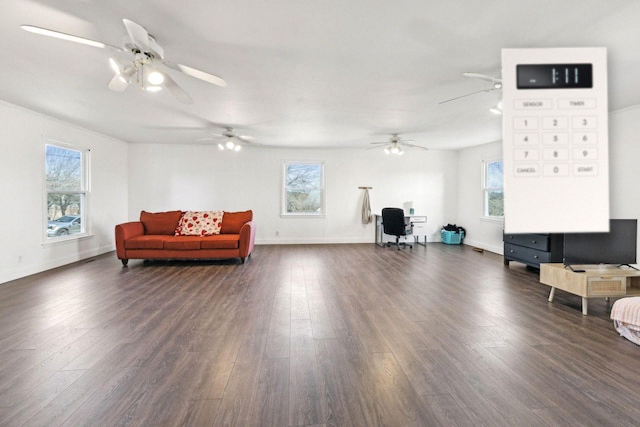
1:11
